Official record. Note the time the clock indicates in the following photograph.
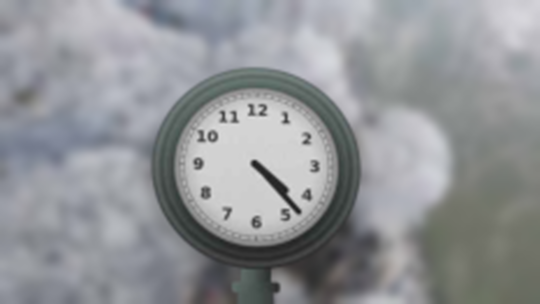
4:23
